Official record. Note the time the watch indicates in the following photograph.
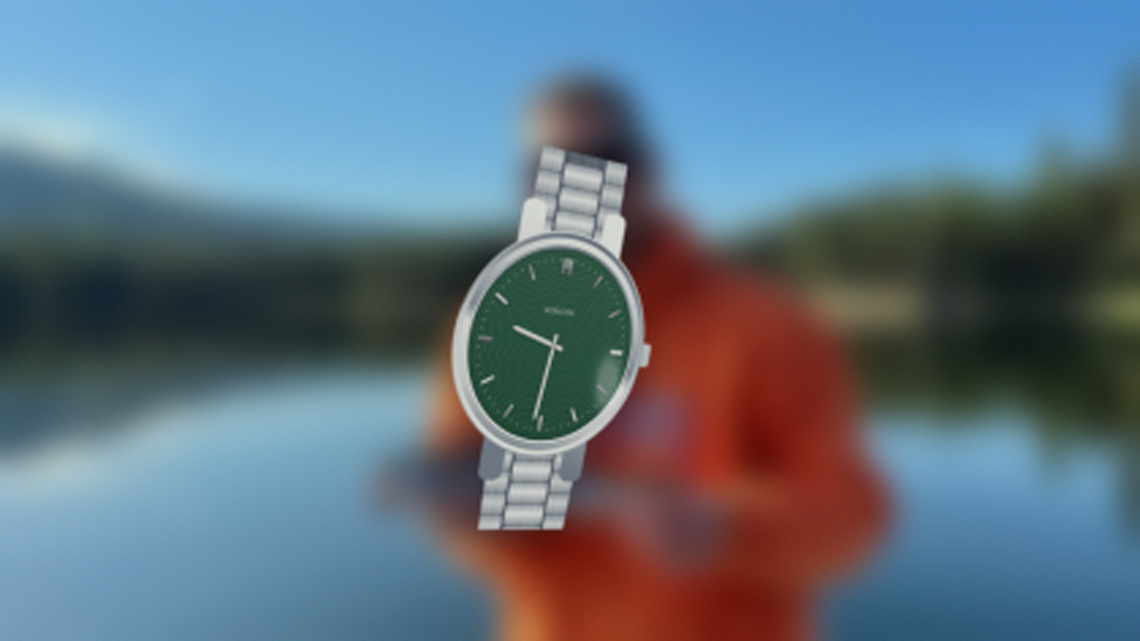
9:31
